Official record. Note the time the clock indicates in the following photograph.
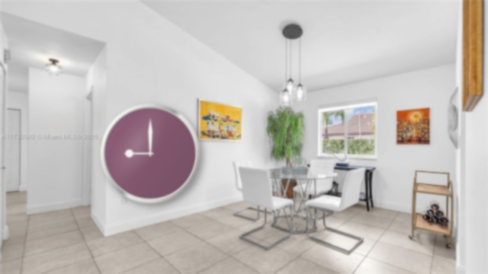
9:00
